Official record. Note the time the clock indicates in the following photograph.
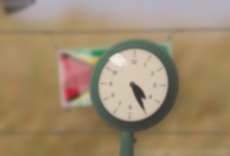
4:25
